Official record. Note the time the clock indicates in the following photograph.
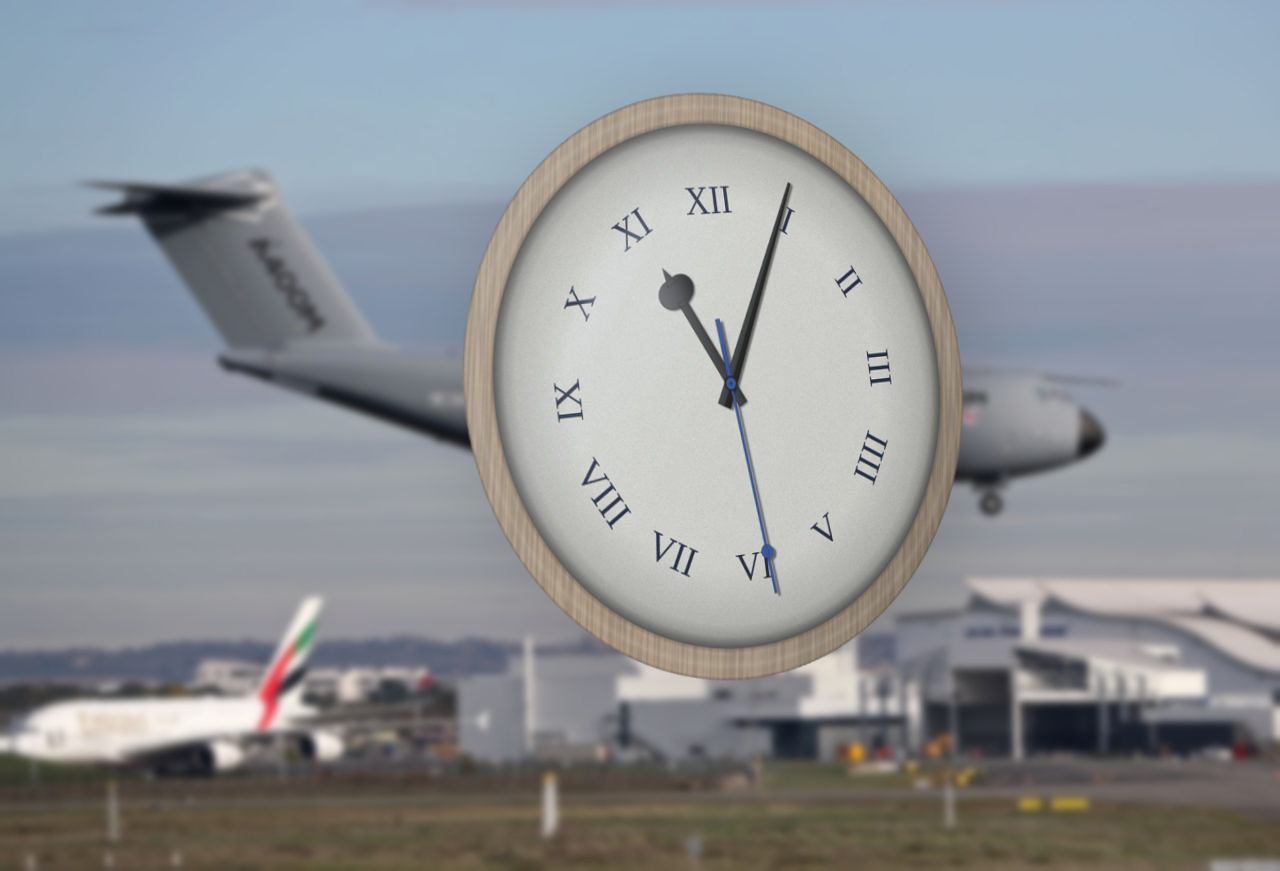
11:04:29
